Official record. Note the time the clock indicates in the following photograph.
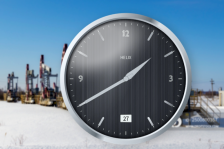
1:40
